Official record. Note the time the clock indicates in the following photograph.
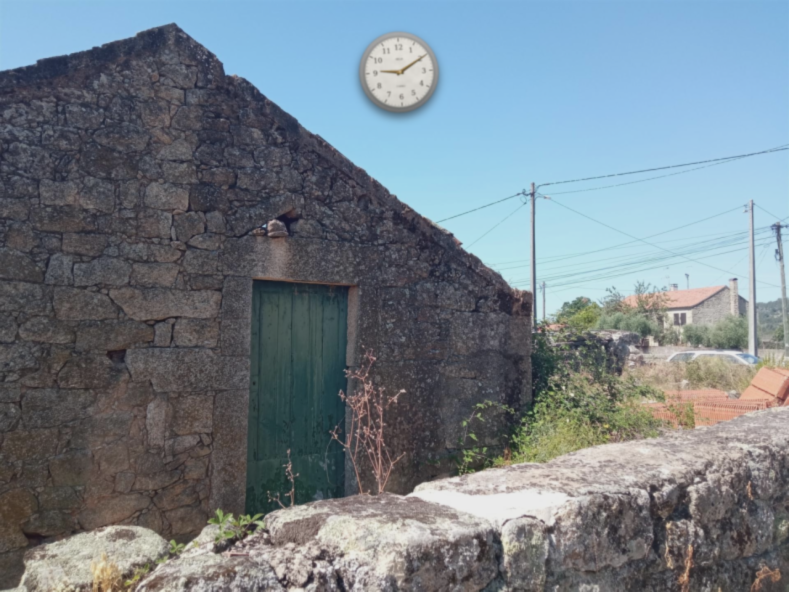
9:10
